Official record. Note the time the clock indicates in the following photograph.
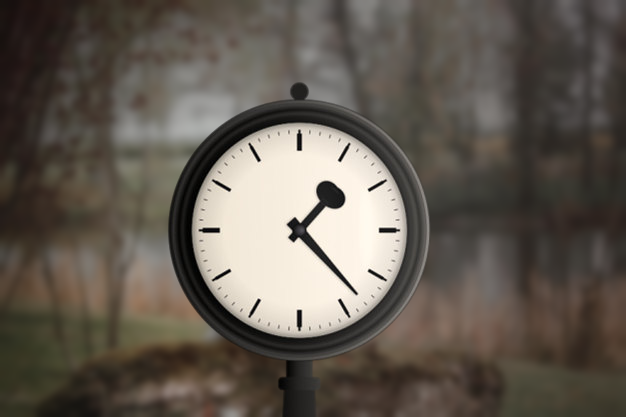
1:23
